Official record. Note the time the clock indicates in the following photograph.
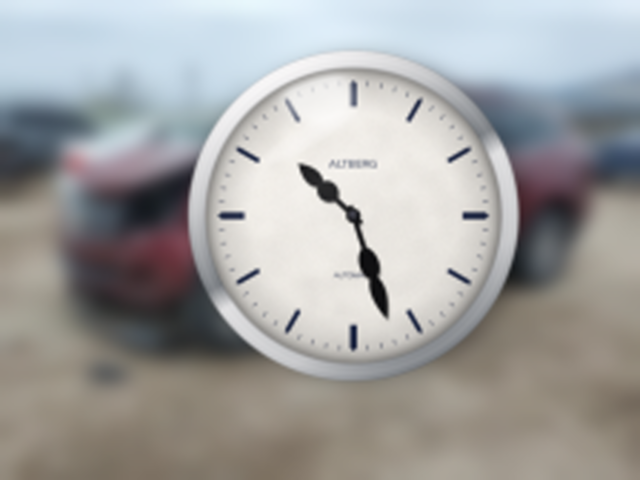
10:27
